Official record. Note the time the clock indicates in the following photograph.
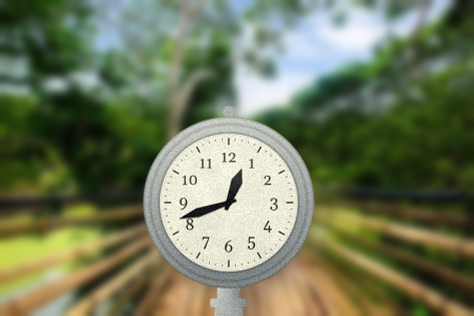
12:42
